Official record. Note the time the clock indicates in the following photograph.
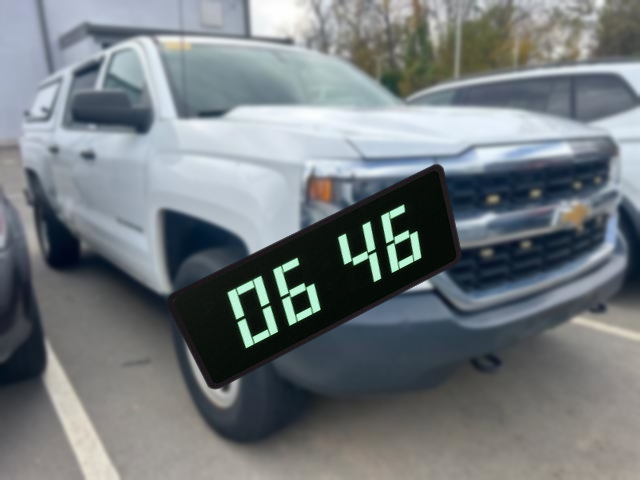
6:46
